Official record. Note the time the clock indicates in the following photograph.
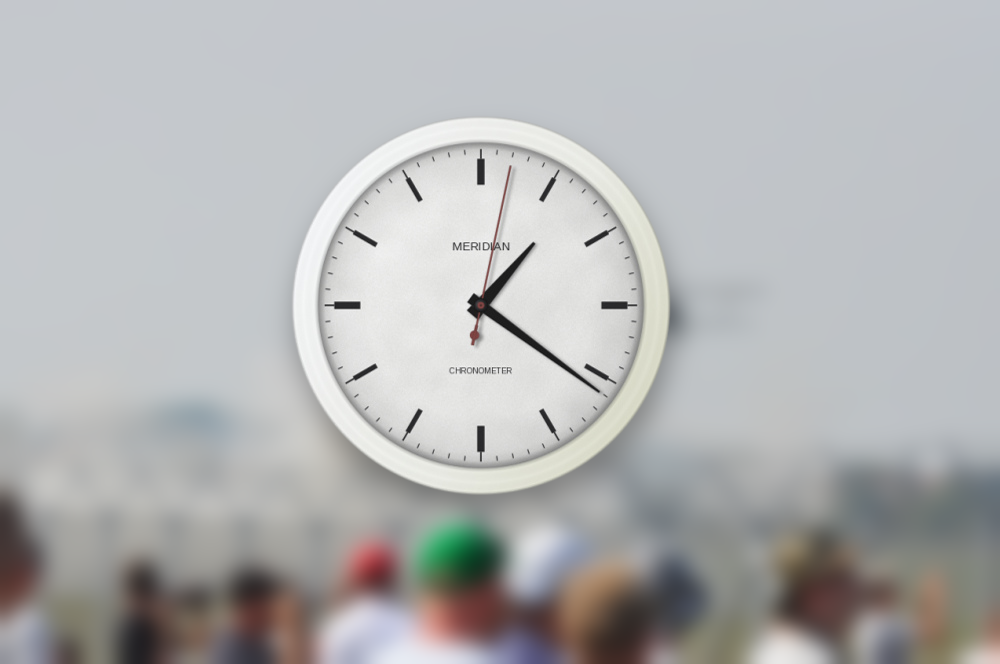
1:21:02
